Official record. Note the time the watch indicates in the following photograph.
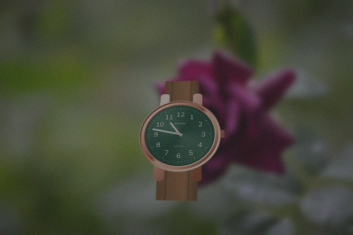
10:47
